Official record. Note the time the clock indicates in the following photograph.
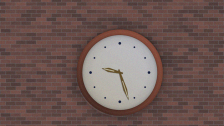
9:27
